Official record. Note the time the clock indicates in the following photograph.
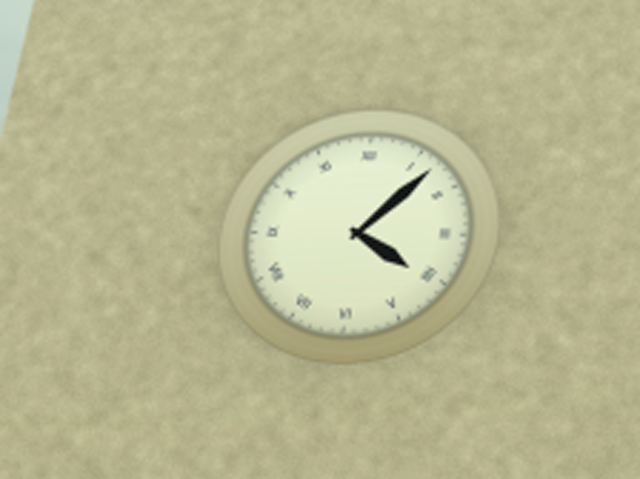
4:07
